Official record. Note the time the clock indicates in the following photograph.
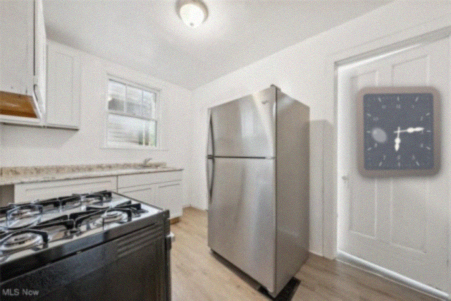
6:14
